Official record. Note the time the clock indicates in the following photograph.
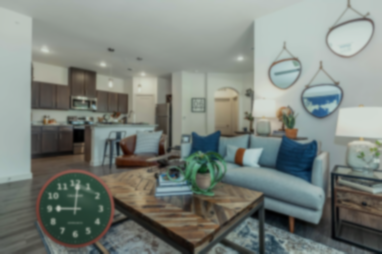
9:01
